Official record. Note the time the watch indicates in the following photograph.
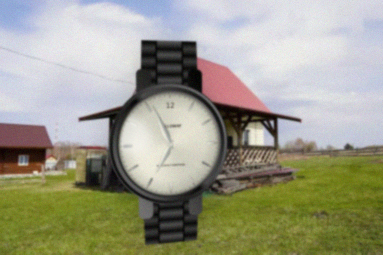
6:56
